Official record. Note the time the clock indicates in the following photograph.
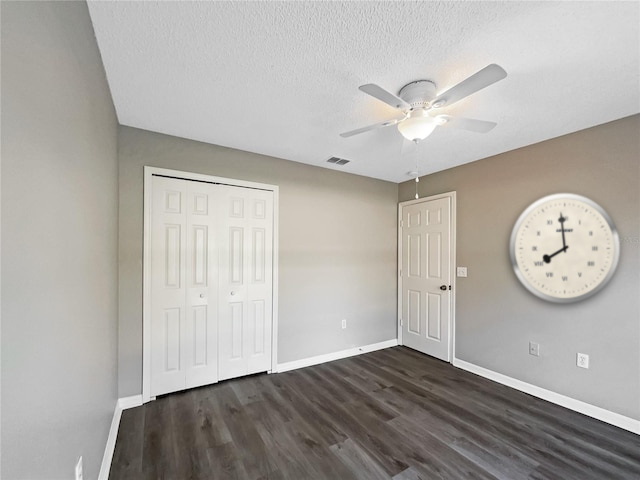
7:59
